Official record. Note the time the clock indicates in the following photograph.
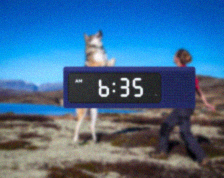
6:35
